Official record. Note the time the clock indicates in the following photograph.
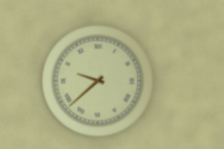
9:38
